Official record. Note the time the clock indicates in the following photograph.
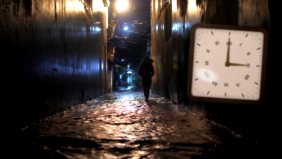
3:00
